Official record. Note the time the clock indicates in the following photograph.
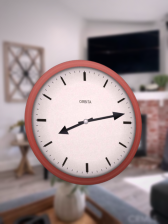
8:13
